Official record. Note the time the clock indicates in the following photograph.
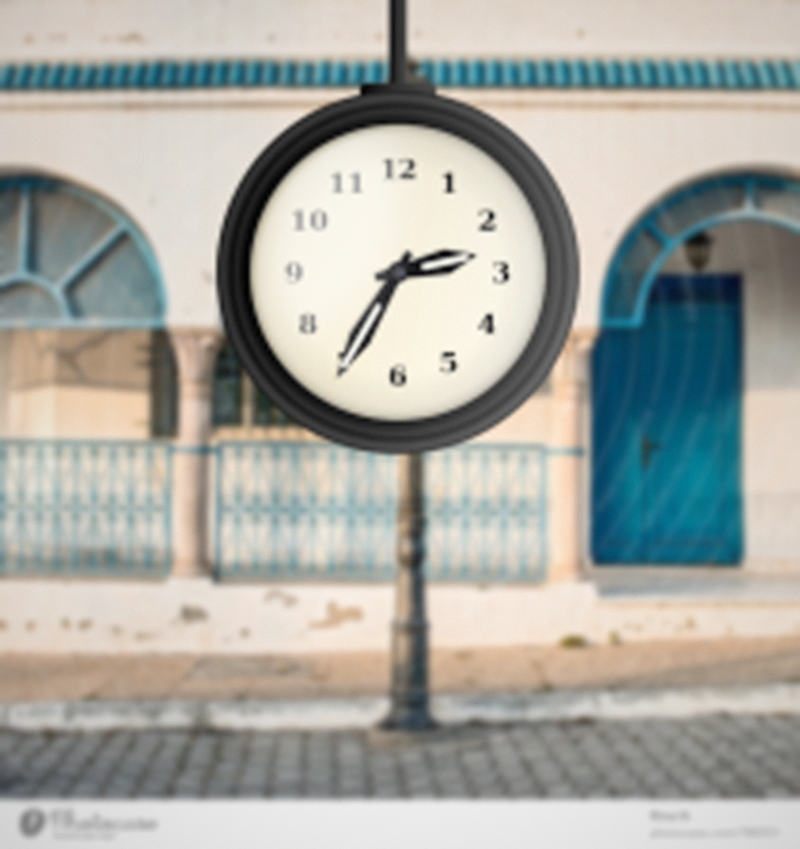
2:35
